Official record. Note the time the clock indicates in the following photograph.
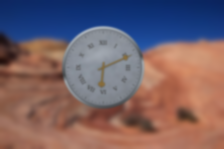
6:11
